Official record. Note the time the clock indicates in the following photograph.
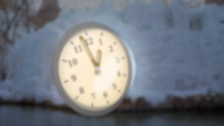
12:58
